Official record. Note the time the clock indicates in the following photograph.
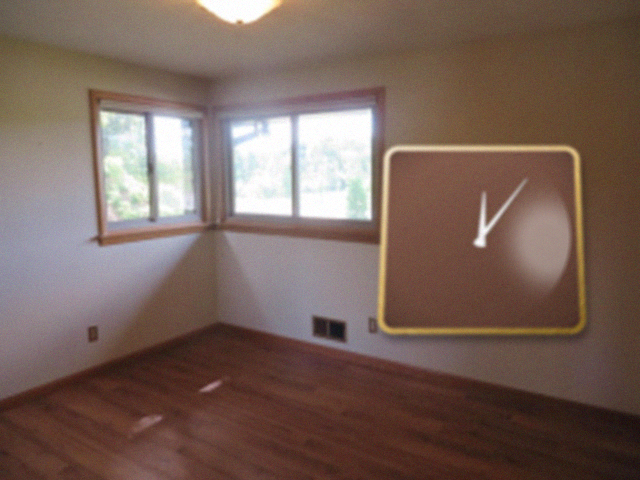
12:06
